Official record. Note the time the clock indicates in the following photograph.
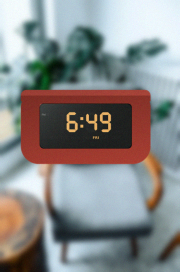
6:49
